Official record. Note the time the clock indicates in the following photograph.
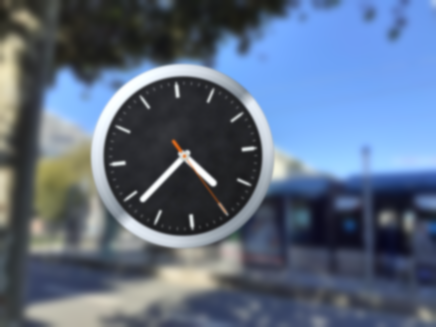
4:38:25
